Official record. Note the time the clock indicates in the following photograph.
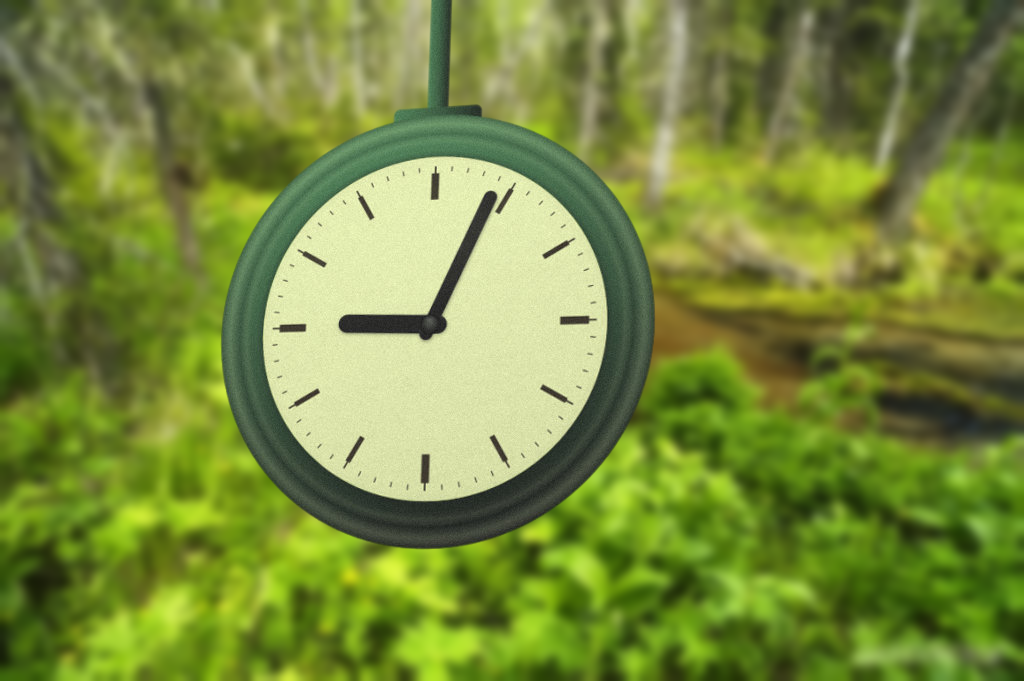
9:04
